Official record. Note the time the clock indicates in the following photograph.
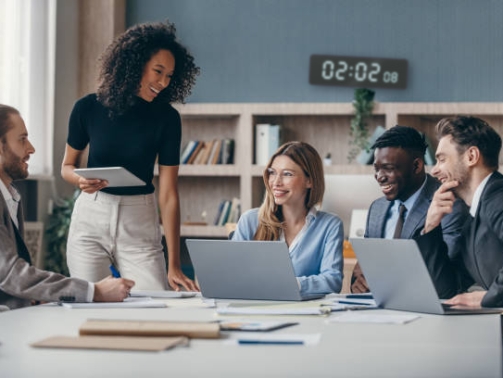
2:02
